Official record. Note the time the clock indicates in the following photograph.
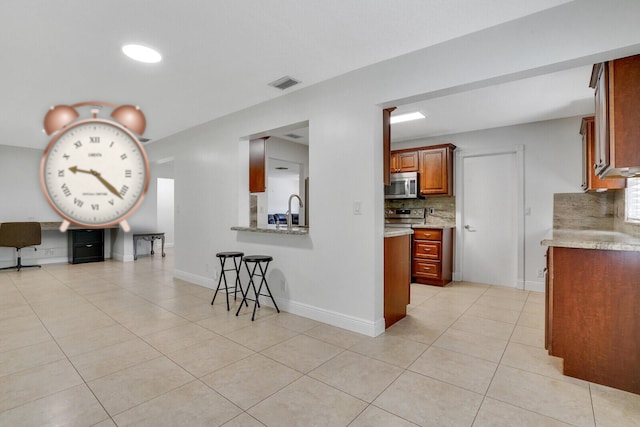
9:22
